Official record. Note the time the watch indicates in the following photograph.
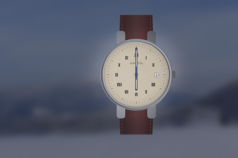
6:00
